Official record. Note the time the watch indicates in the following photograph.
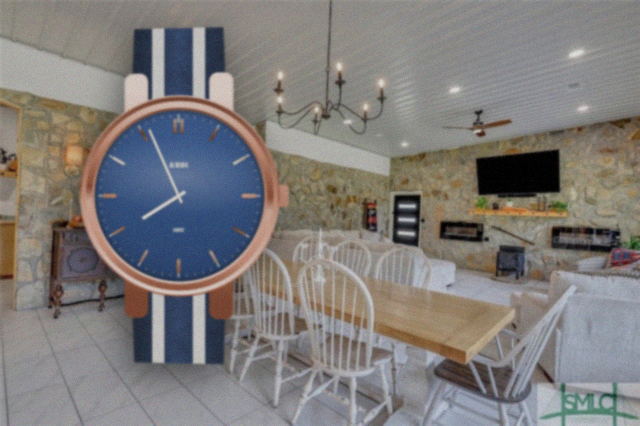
7:56
